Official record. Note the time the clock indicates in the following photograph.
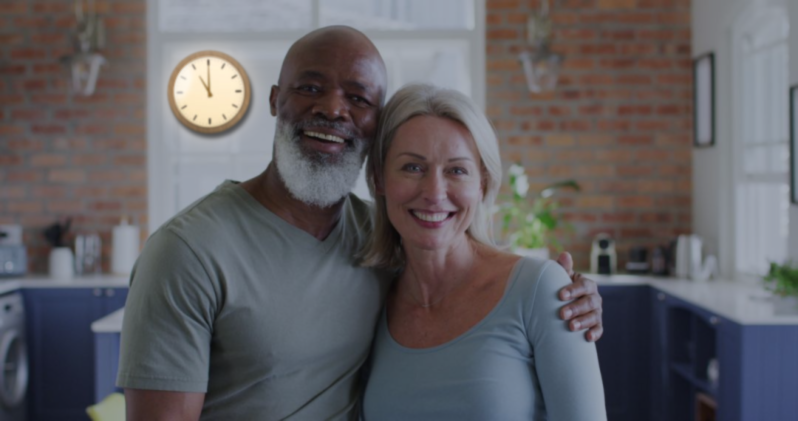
11:00
